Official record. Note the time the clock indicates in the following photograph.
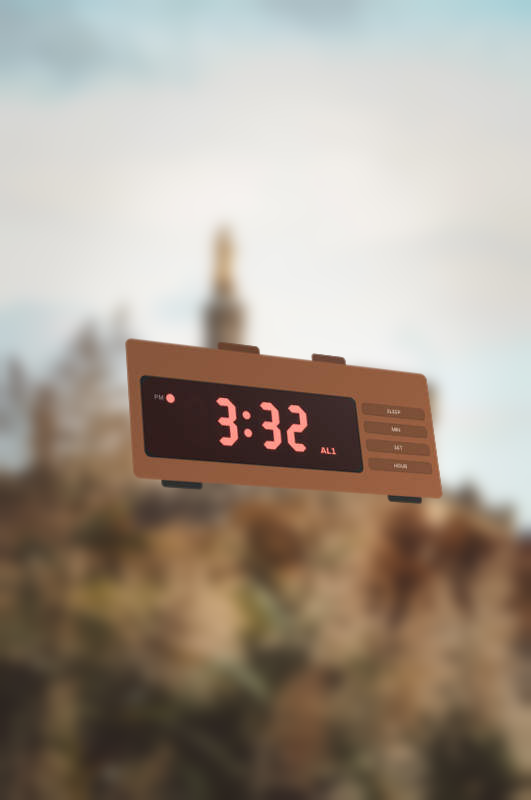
3:32
